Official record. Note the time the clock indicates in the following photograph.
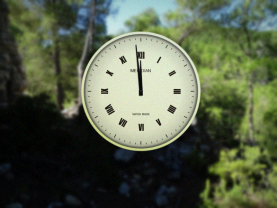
11:59
